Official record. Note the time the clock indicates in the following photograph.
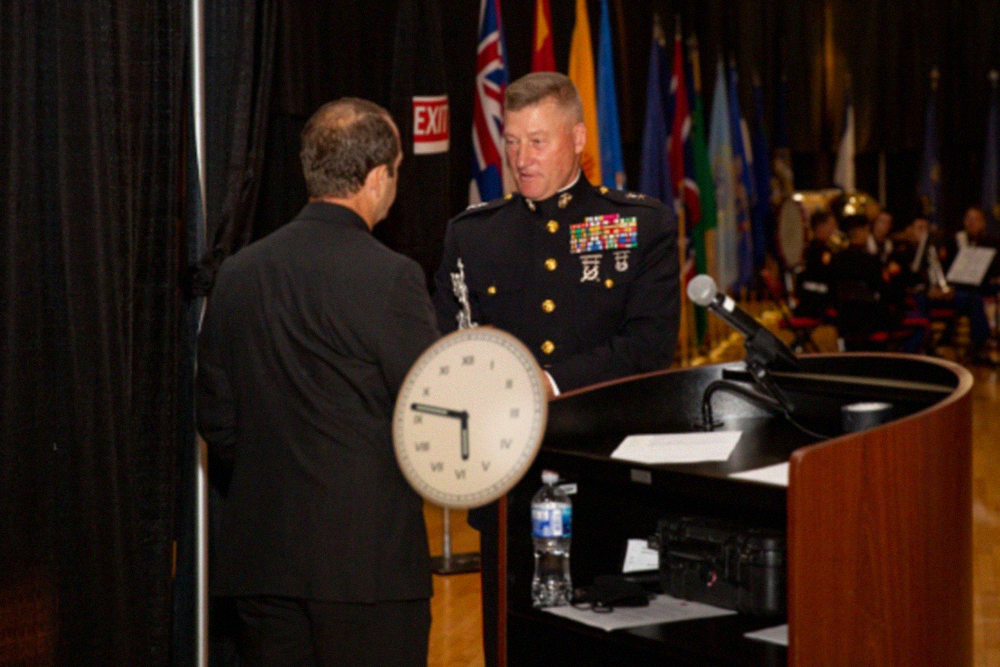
5:47
